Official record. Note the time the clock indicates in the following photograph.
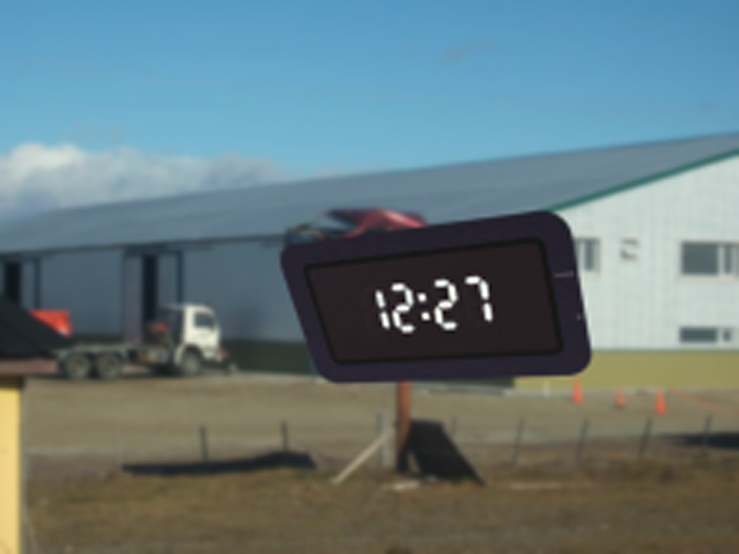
12:27
